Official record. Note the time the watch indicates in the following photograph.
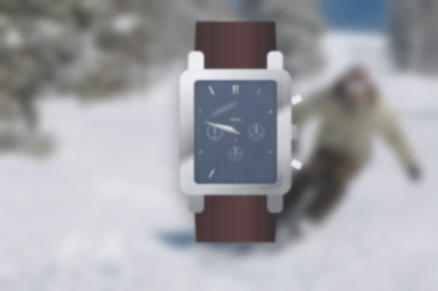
9:48
